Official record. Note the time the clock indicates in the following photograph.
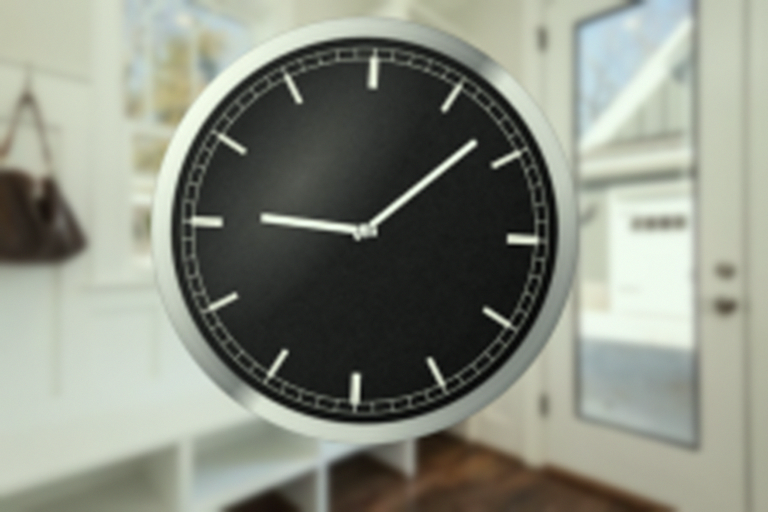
9:08
